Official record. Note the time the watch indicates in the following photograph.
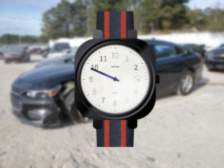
9:49
